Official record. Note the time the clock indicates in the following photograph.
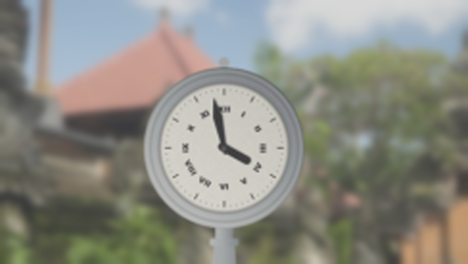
3:58
